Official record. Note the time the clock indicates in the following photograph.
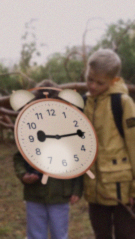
9:14
